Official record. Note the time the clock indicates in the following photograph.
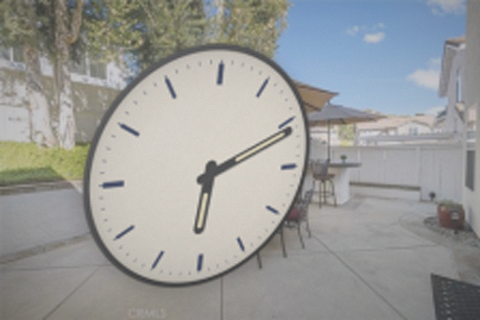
6:11
